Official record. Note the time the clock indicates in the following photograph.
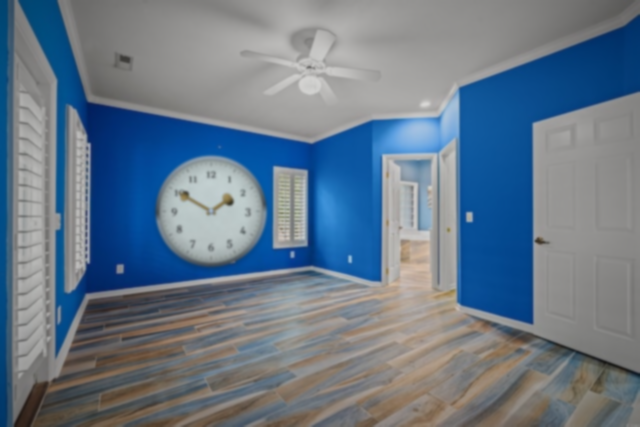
1:50
